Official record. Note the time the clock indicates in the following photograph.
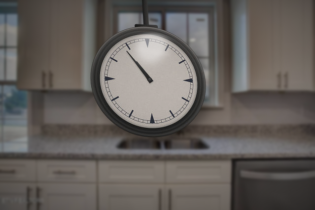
10:54
